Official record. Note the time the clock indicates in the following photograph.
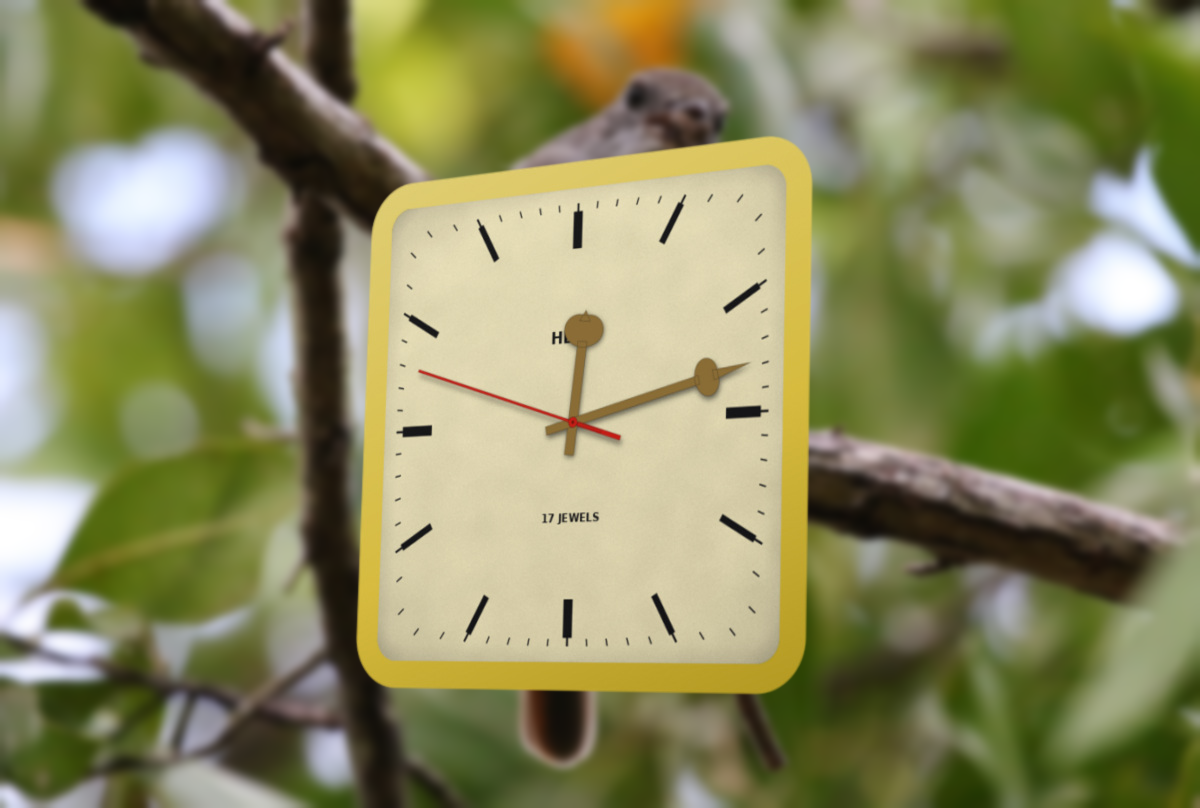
12:12:48
